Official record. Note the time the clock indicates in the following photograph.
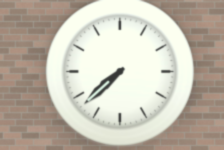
7:38
